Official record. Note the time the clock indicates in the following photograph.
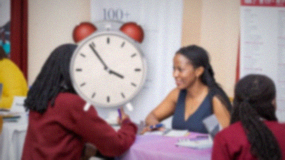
3:54
